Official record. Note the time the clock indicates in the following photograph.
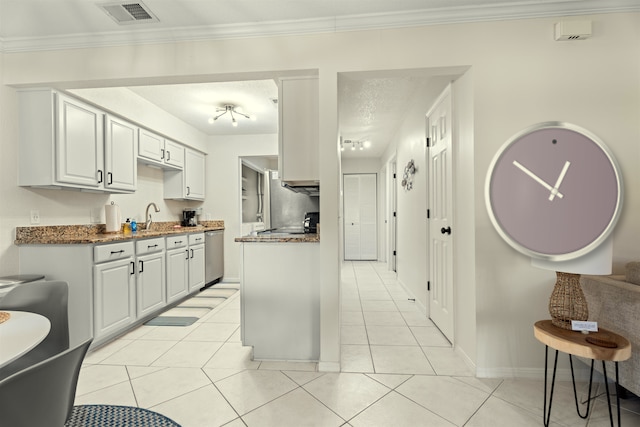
12:51
